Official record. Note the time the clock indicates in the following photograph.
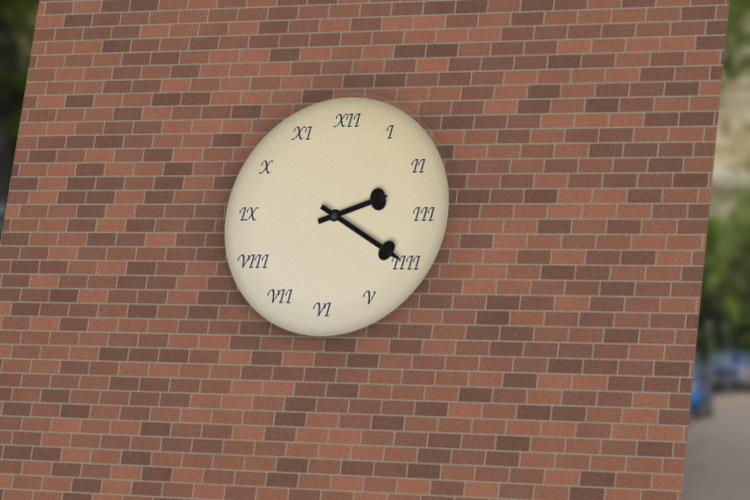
2:20
